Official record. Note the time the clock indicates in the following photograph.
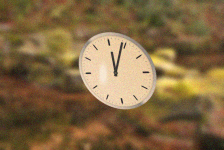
12:04
